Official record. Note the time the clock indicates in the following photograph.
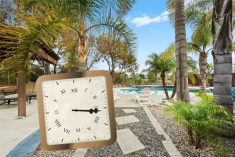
3:16
